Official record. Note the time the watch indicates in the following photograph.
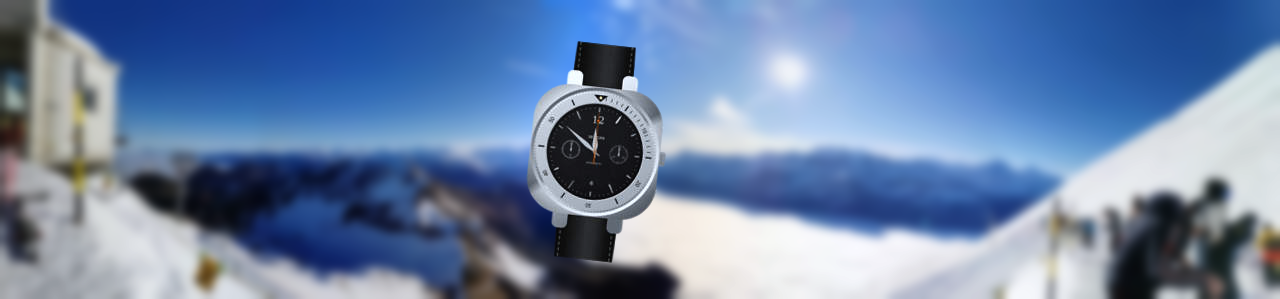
11:51
